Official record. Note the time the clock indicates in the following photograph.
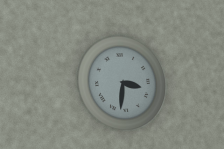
3:32
